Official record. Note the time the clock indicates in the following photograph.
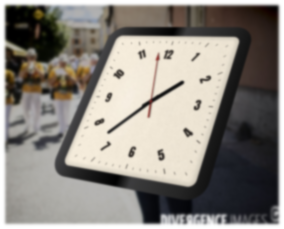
1:36:58
